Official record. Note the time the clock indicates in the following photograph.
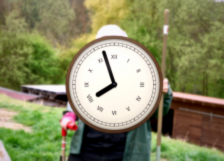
7:57
